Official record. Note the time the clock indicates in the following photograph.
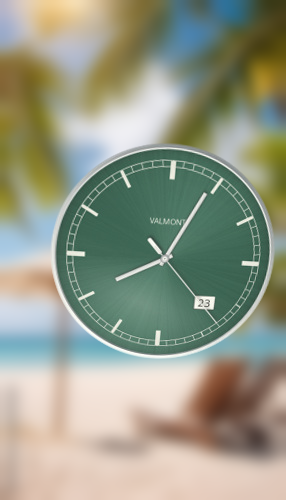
8:04:23
